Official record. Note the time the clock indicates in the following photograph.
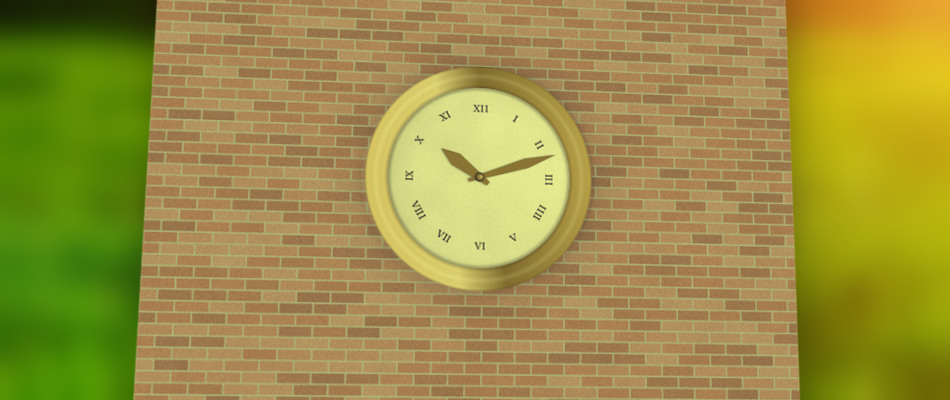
10:12
